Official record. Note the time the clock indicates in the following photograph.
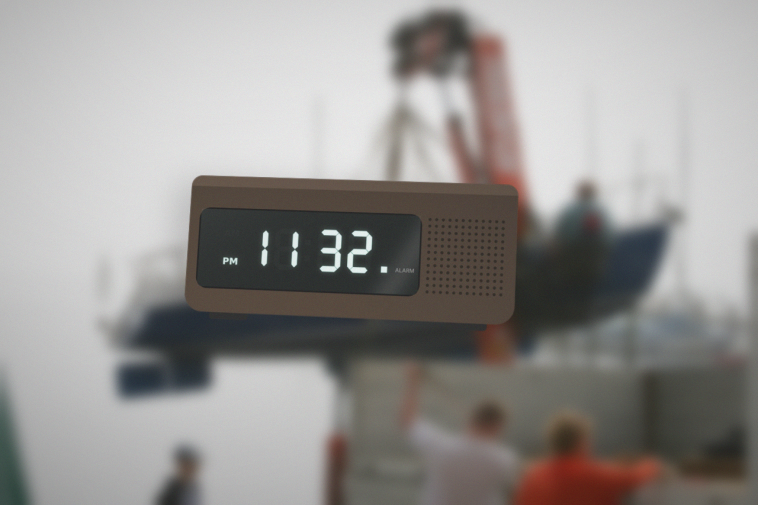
11:32
